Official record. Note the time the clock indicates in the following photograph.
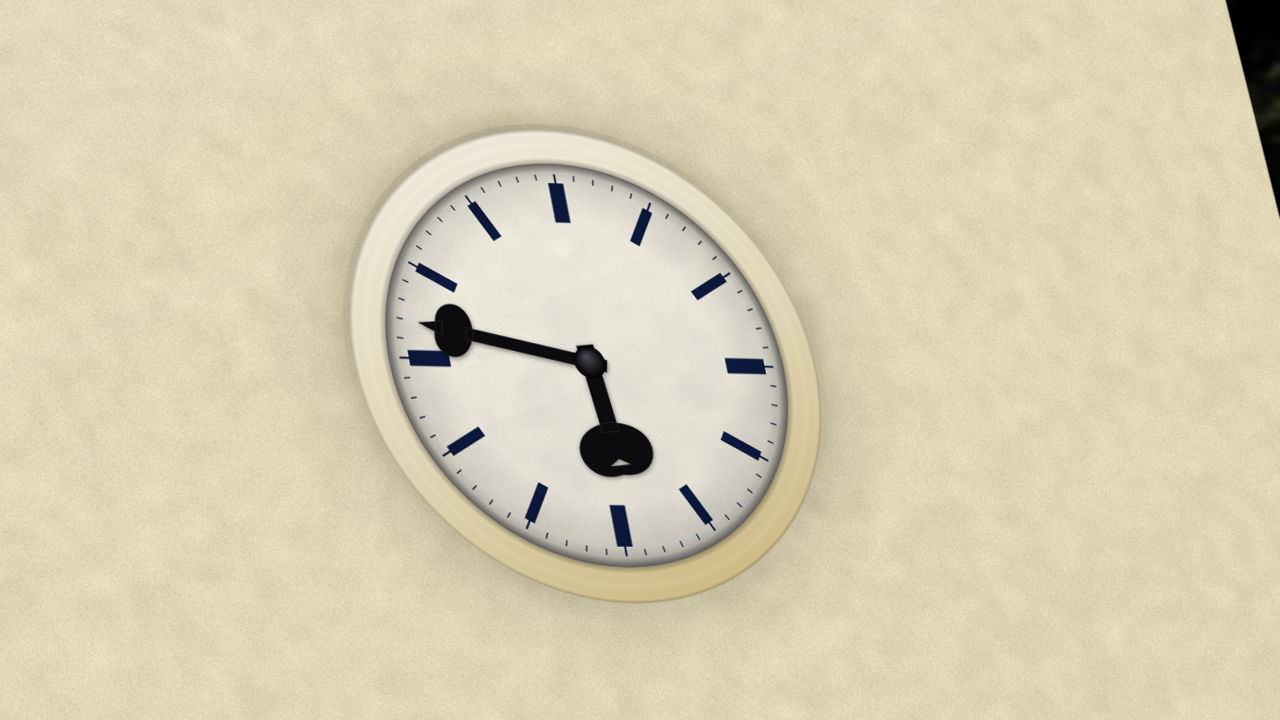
5:47
